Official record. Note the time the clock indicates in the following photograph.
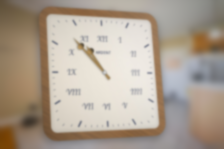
10:53
